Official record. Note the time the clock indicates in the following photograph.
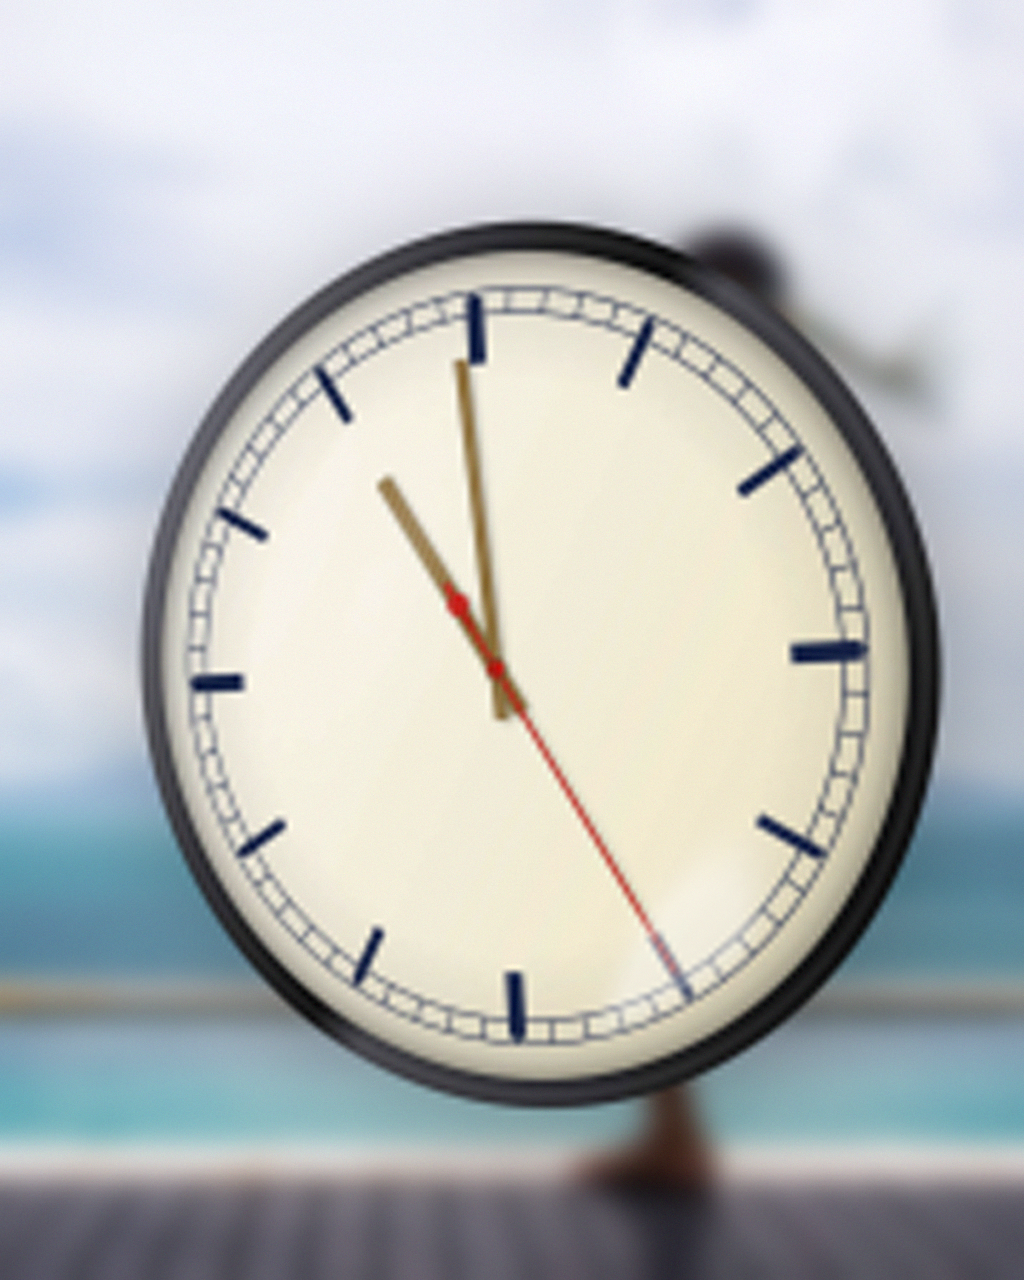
10:59:25
